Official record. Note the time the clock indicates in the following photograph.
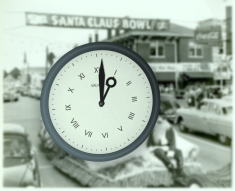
1:01
